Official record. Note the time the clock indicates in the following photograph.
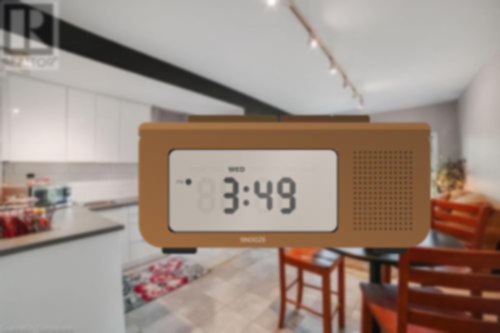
3:49
